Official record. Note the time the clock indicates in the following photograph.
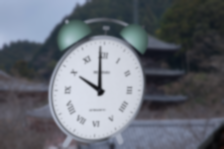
9:59
